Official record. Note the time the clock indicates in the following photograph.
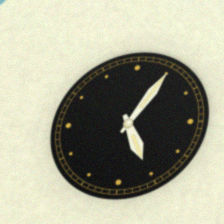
5:05
